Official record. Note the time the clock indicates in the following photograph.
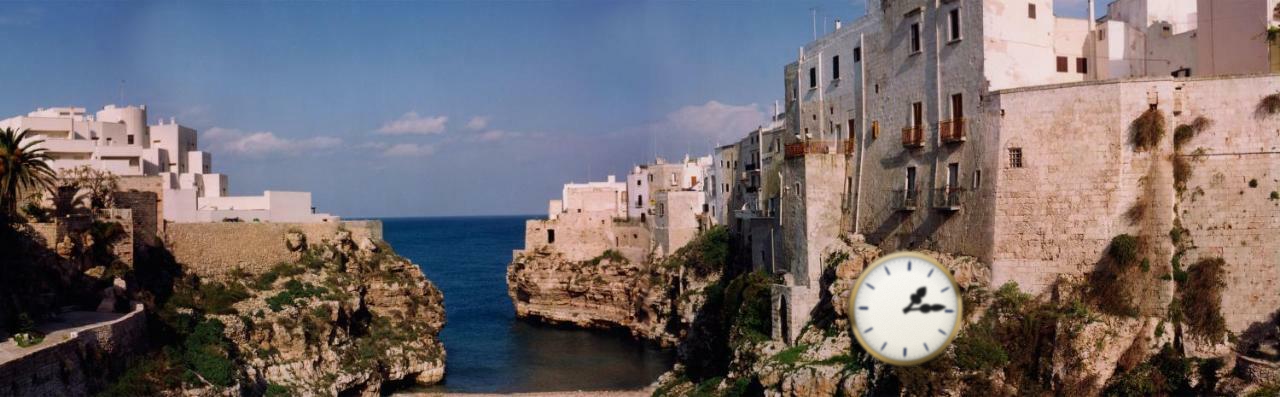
1:14
